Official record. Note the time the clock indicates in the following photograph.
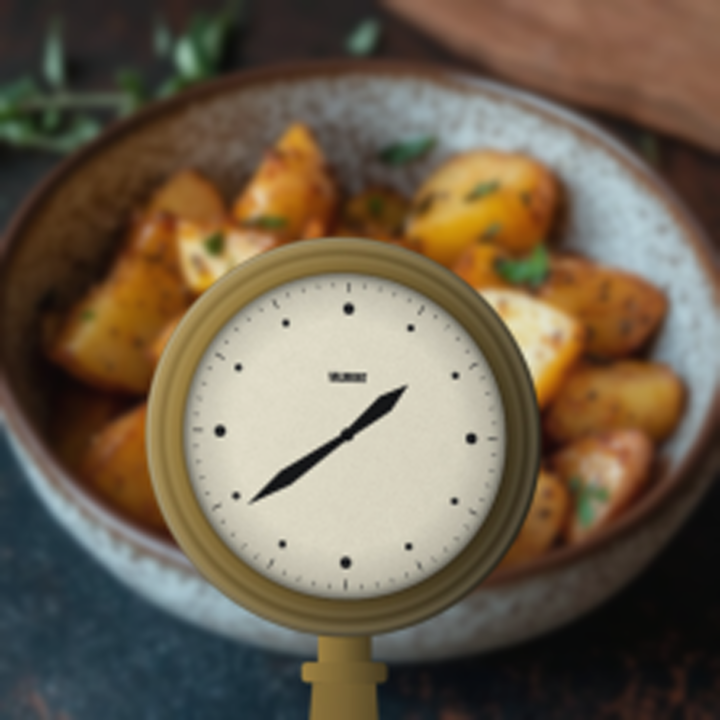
1:39
